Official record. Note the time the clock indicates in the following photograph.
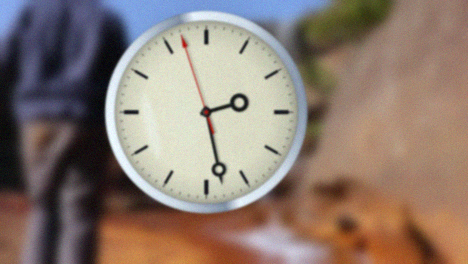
2:27:57
